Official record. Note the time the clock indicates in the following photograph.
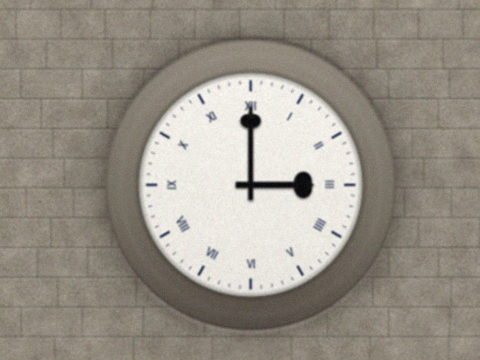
3:00
